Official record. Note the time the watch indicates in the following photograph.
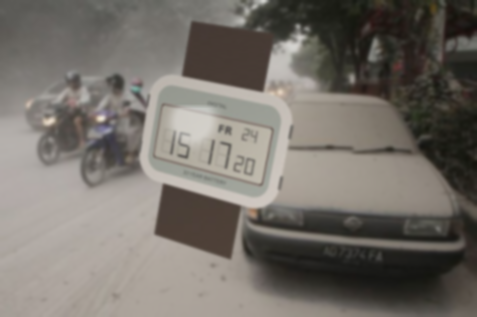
15:17:20
